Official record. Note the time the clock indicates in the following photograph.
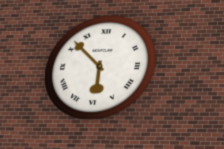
5:52
